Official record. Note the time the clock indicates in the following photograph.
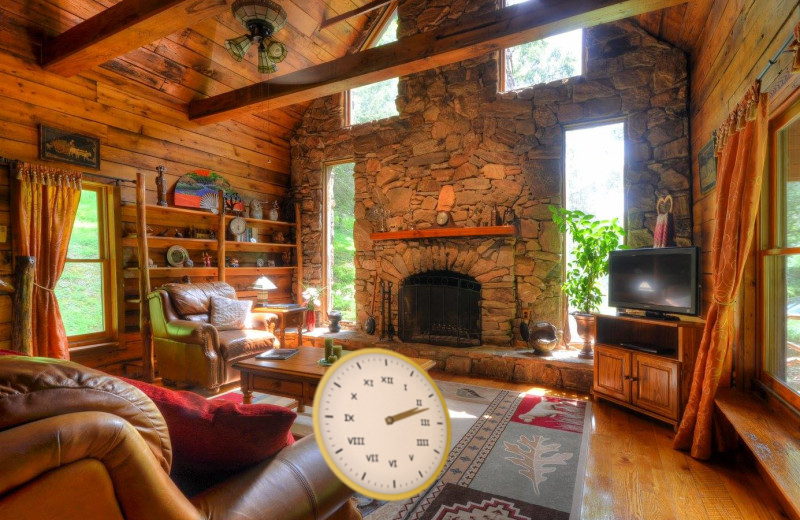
2:12
